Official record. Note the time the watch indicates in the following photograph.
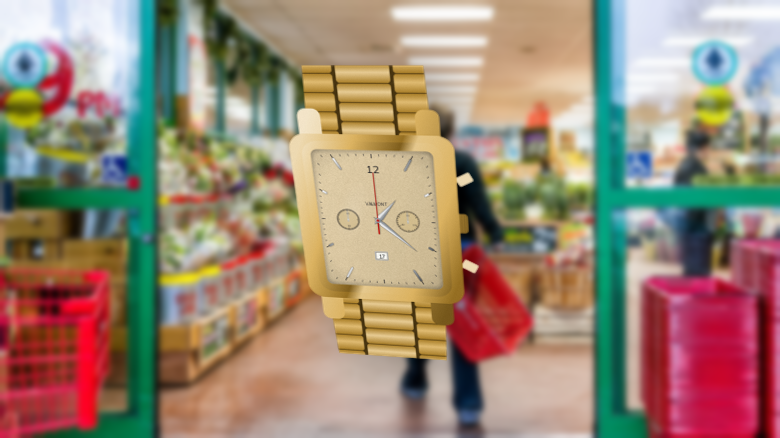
1:22
